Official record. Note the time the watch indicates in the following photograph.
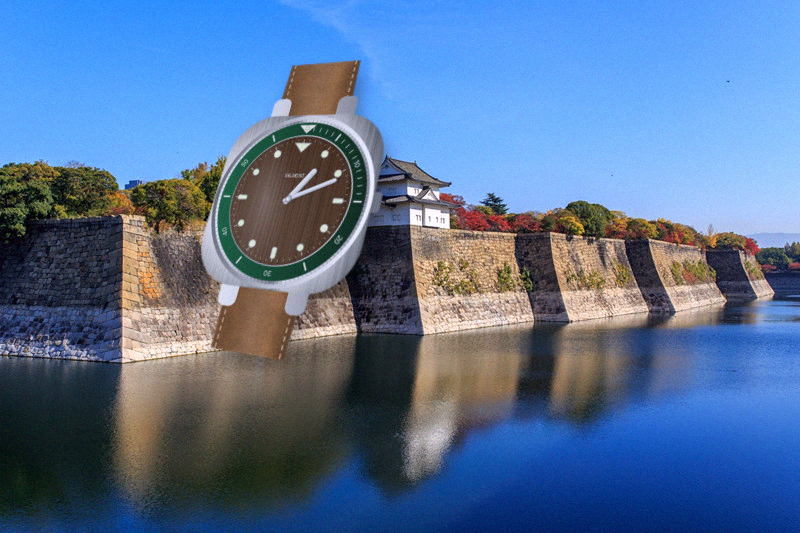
1:11
